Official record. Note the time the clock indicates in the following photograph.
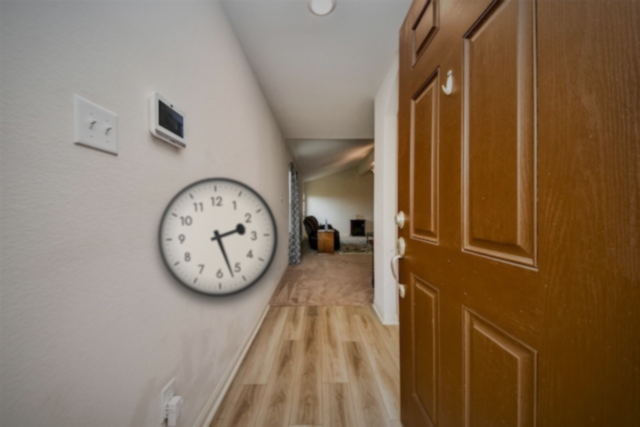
2:27
